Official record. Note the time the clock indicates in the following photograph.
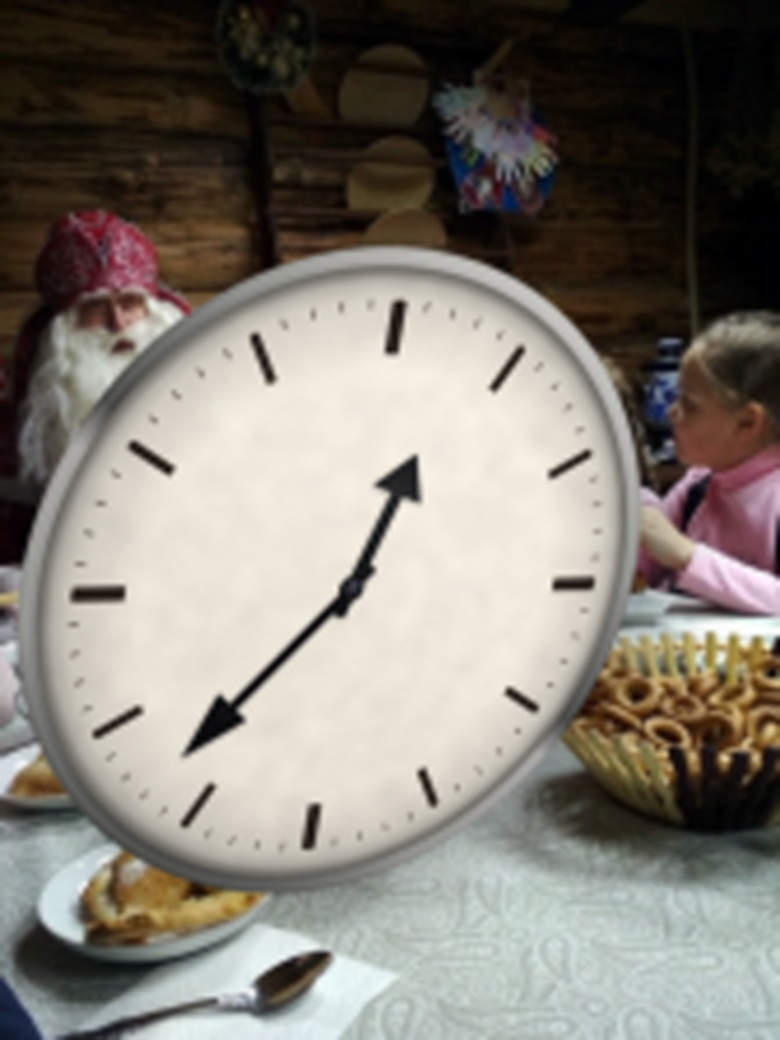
12:37
